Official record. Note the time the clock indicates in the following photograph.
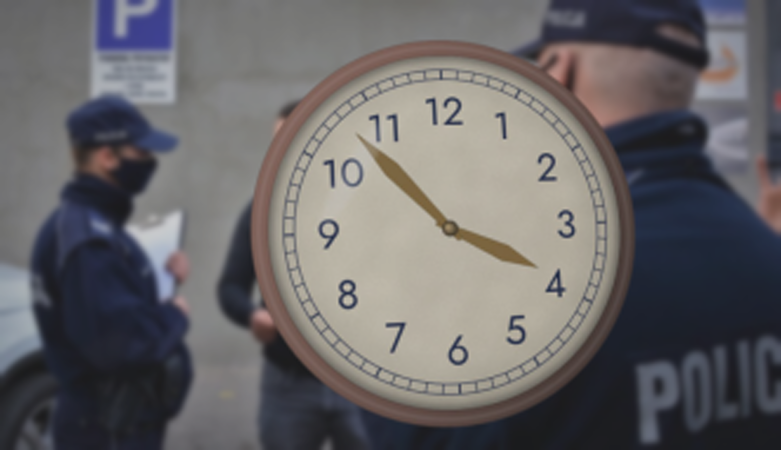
3:53
